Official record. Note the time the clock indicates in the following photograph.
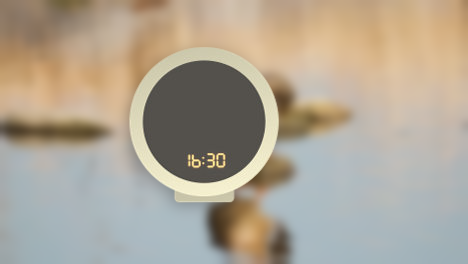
16:30
